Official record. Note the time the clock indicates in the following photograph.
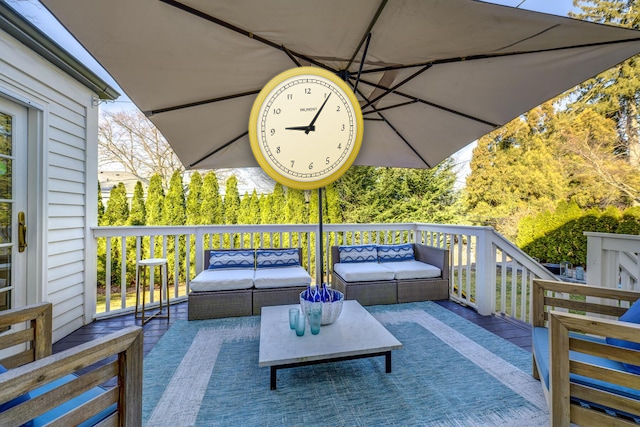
9:06
